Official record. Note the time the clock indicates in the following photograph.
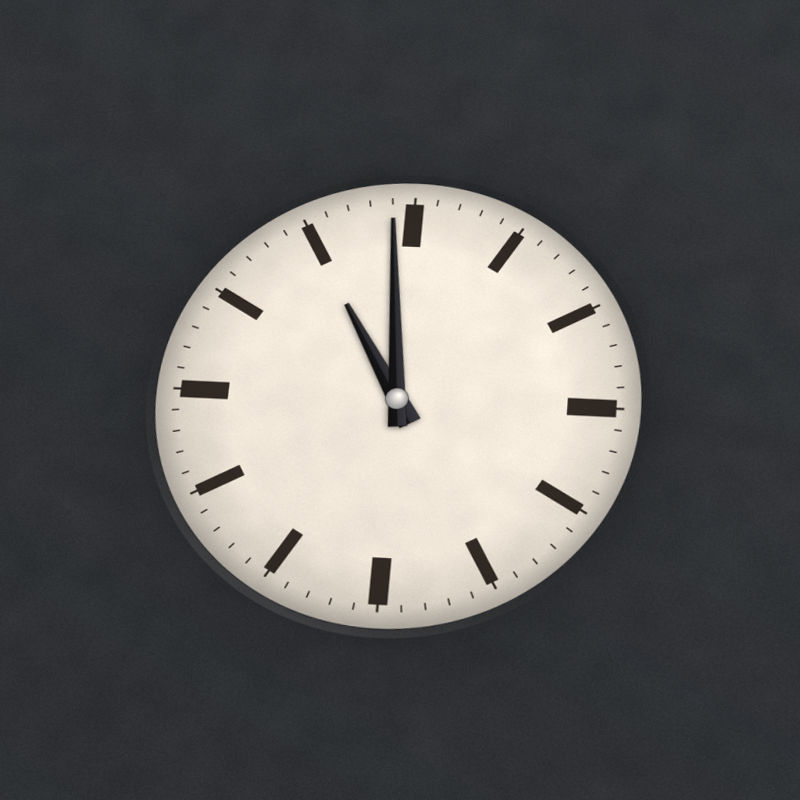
10:59
